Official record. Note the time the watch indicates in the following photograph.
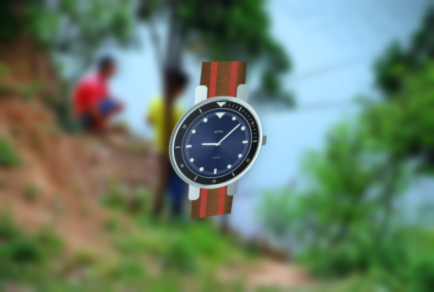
9:08
